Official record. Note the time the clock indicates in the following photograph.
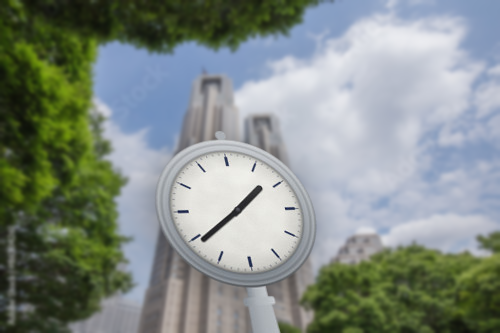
1:39
